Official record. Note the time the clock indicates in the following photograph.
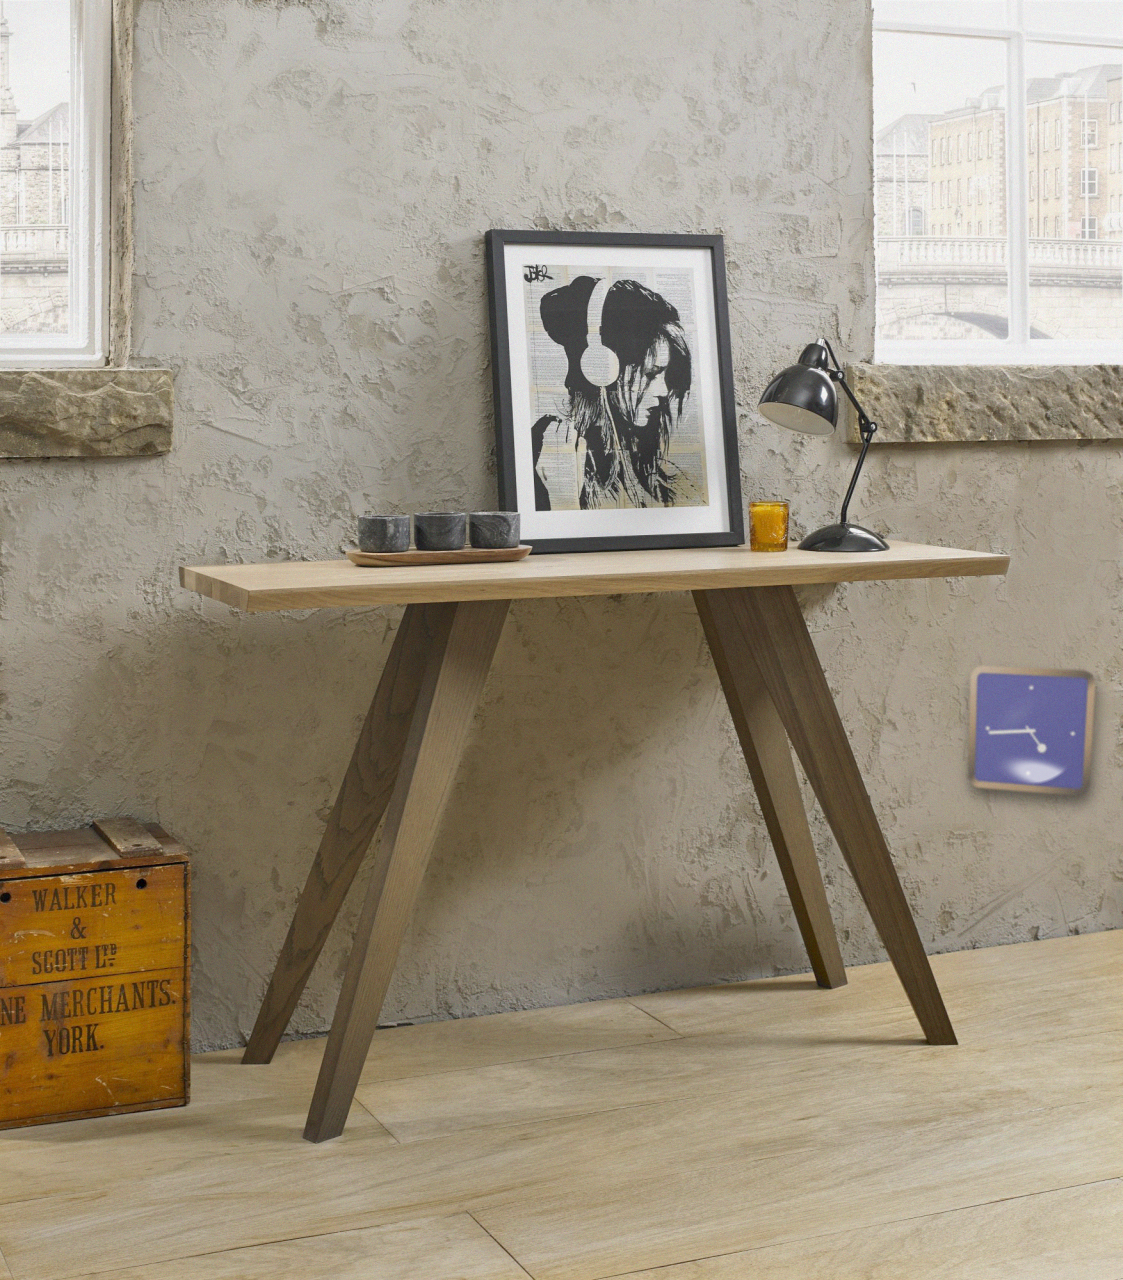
4:44
